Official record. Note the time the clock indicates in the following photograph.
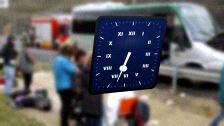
6:33
